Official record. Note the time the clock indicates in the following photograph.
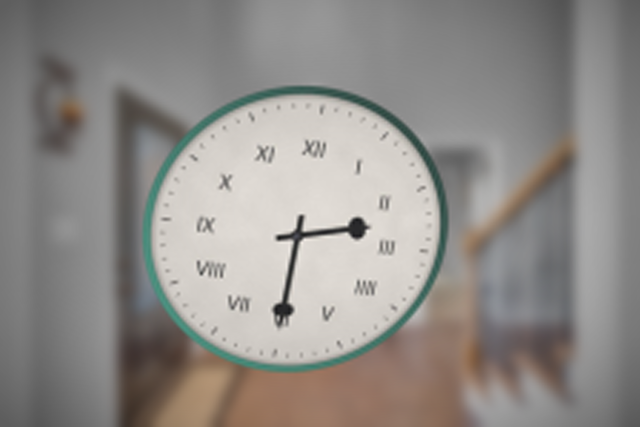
2:30
